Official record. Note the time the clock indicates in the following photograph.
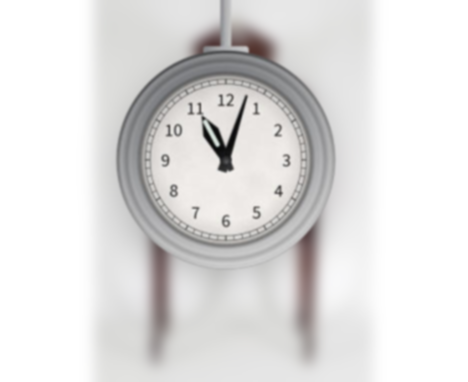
11:03
